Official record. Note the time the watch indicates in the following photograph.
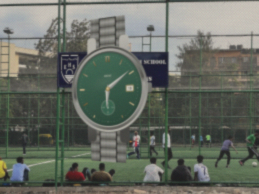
6:09
